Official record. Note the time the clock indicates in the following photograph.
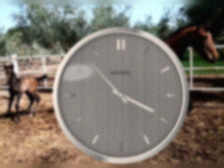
3:53
